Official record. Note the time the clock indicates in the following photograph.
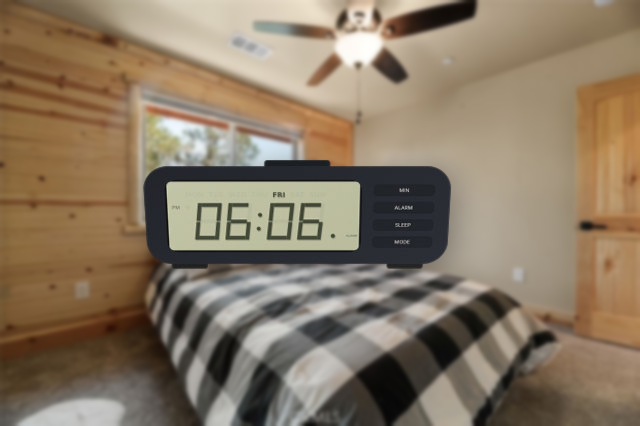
6:06
